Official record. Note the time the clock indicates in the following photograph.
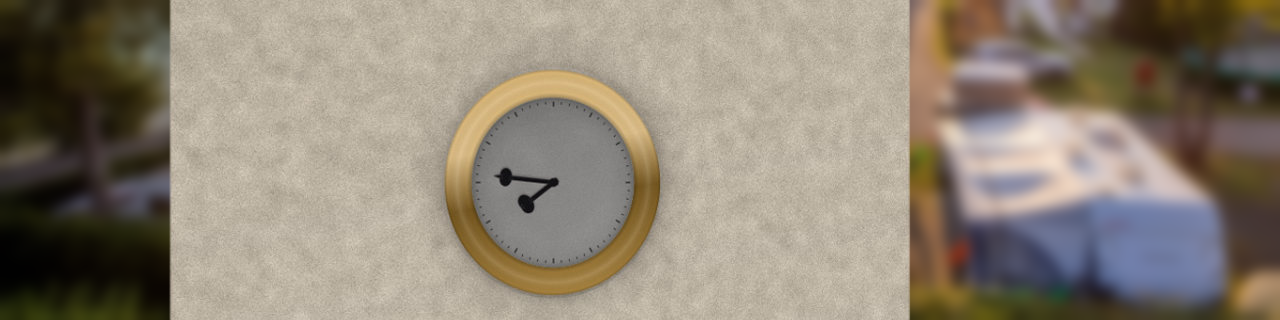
7:46
